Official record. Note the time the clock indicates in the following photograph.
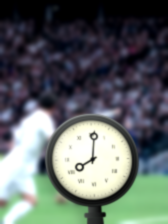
8:01
